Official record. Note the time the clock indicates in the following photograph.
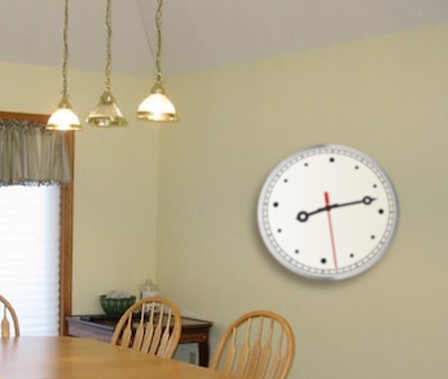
8:12:28
